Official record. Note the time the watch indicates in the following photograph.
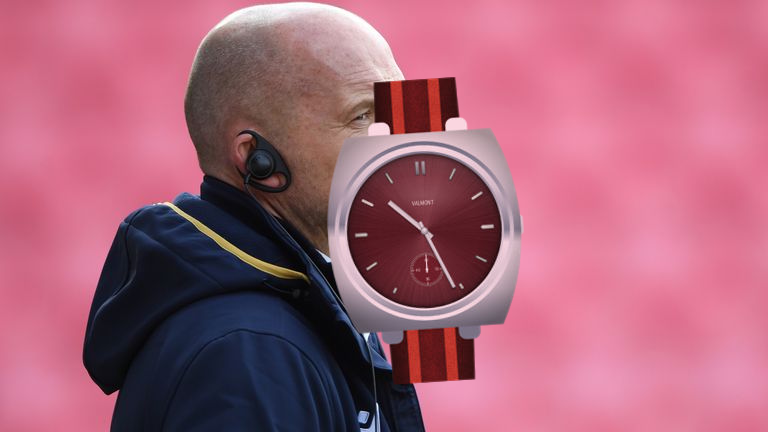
10:26
